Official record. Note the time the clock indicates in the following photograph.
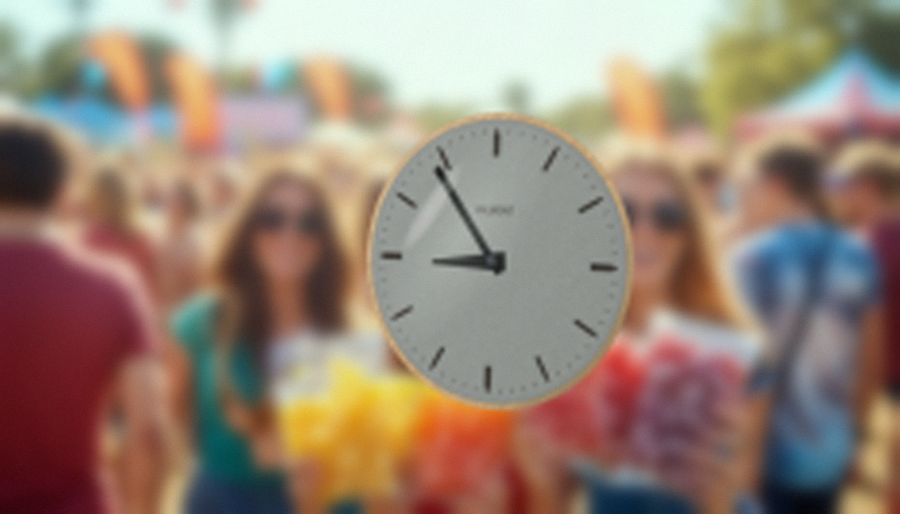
8:54
